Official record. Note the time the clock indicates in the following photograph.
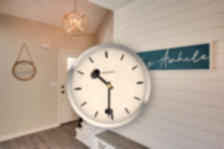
10:31
